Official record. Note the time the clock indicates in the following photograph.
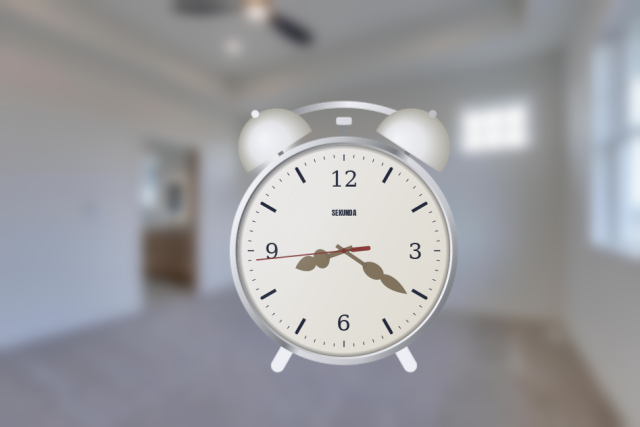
8:20:44
